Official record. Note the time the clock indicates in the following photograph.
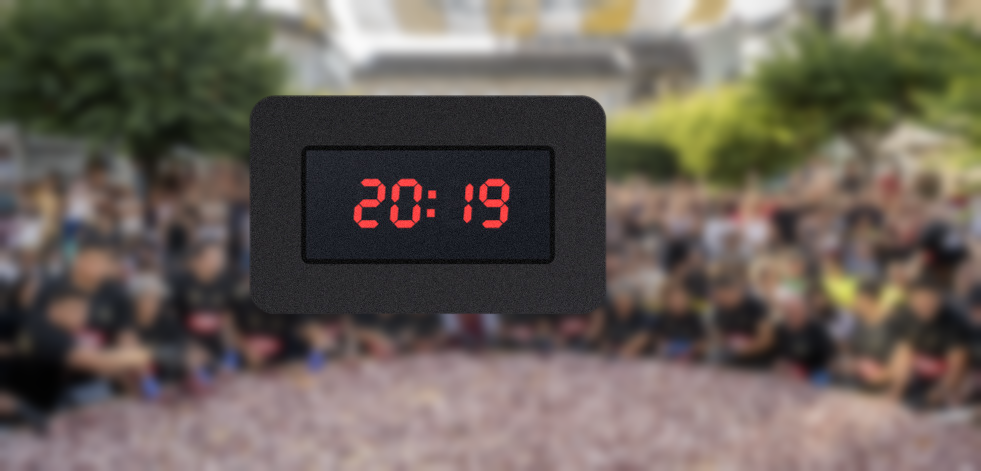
20:19
